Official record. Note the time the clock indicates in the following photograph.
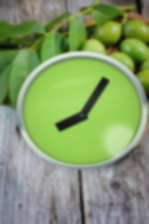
8:05
